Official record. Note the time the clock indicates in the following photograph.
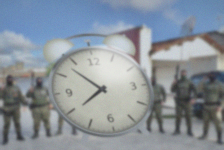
7:53
